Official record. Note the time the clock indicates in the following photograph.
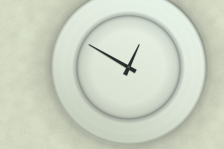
12:50
